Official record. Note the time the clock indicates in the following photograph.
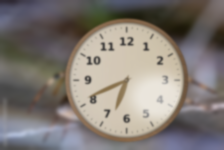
6:41
